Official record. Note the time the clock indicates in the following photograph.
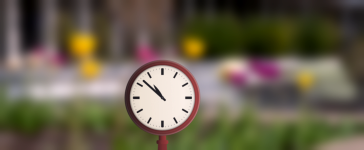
10:52
